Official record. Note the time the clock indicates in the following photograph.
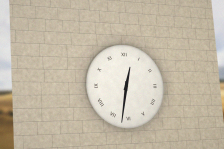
12:32
